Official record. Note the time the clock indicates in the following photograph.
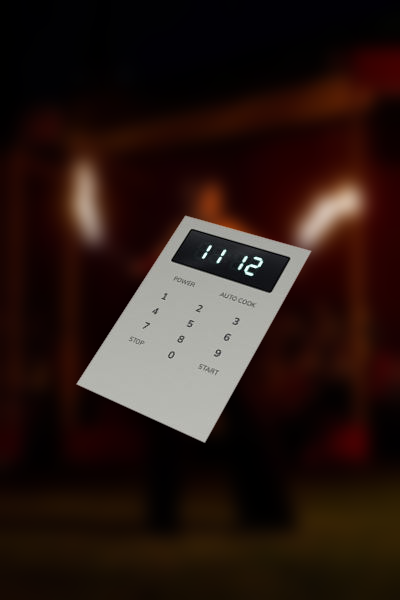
11:12
